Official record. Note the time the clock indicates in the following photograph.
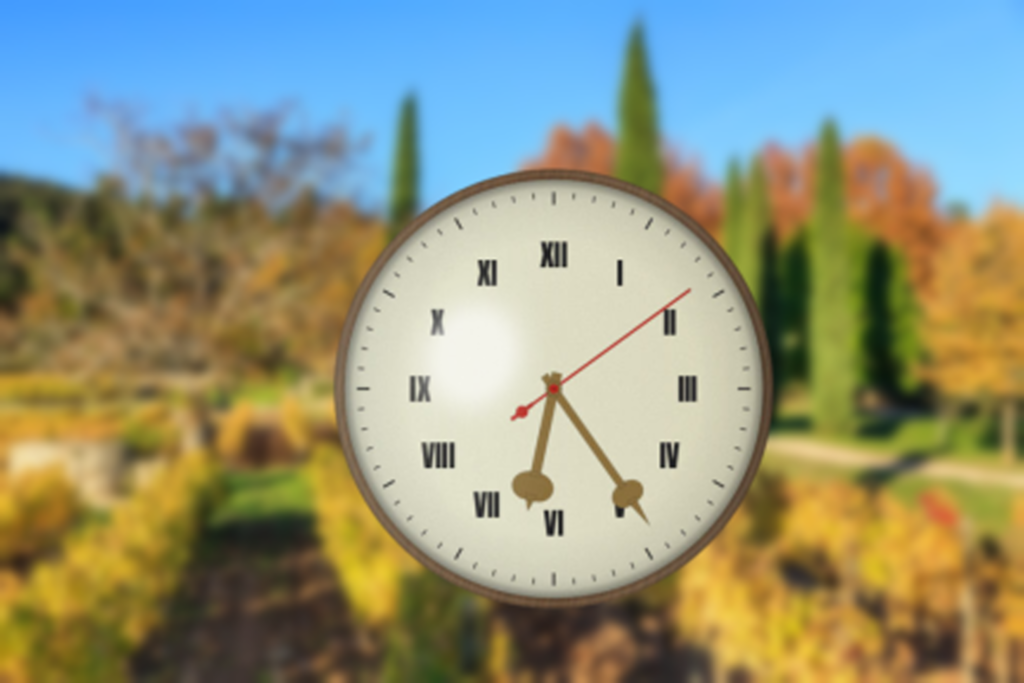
6:24:09
